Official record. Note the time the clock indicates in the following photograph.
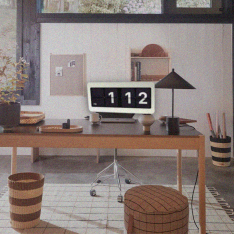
1:12
